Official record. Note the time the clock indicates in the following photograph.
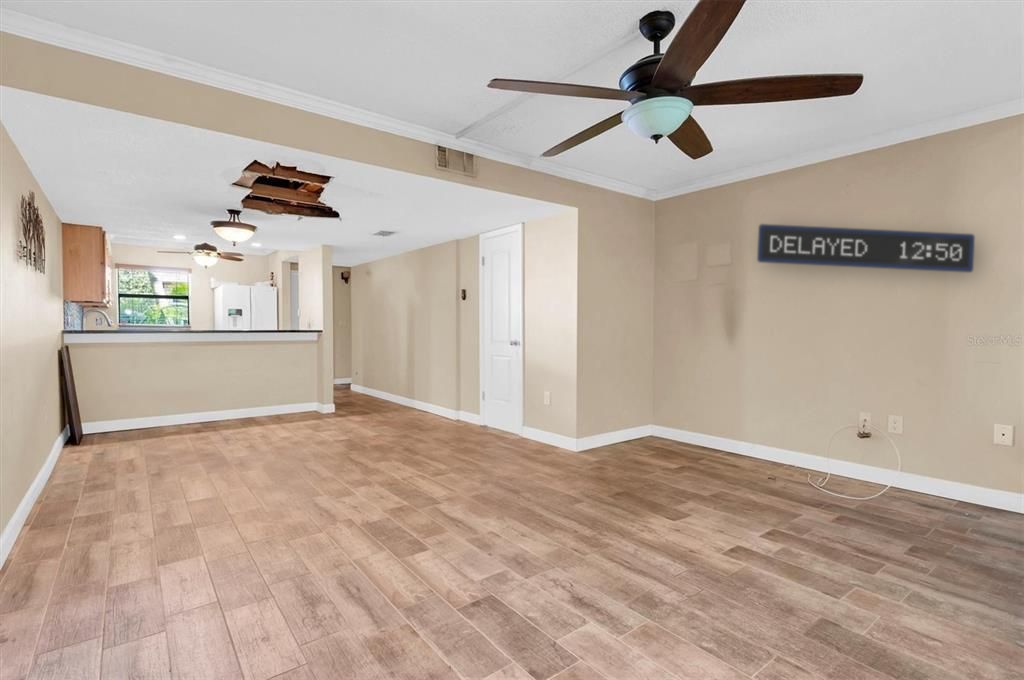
12:50
